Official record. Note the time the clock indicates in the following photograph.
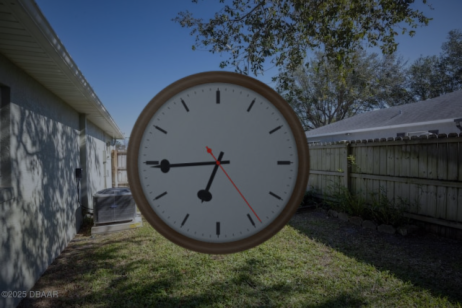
6:44:24
